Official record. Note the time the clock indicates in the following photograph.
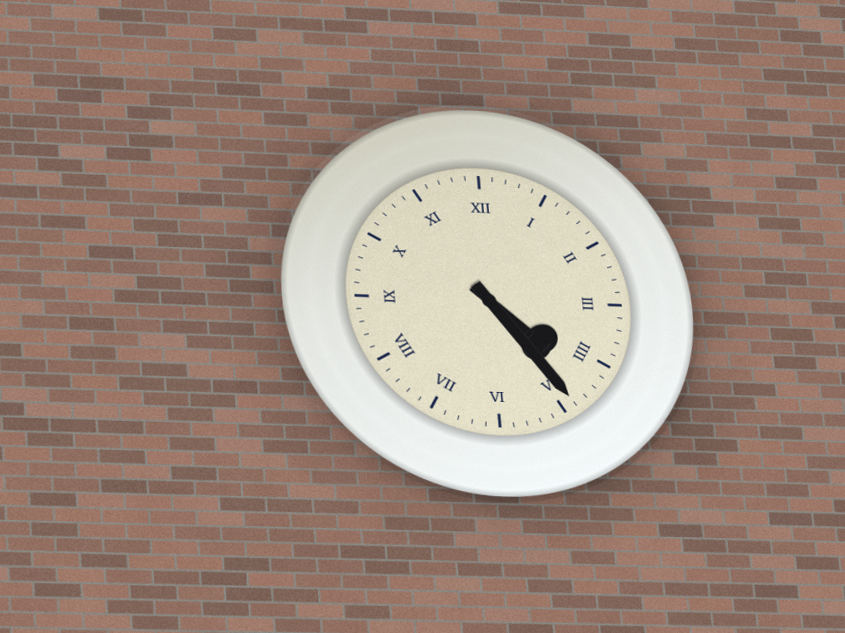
4:24
